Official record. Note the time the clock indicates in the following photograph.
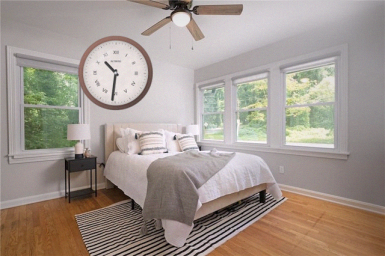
10:31
